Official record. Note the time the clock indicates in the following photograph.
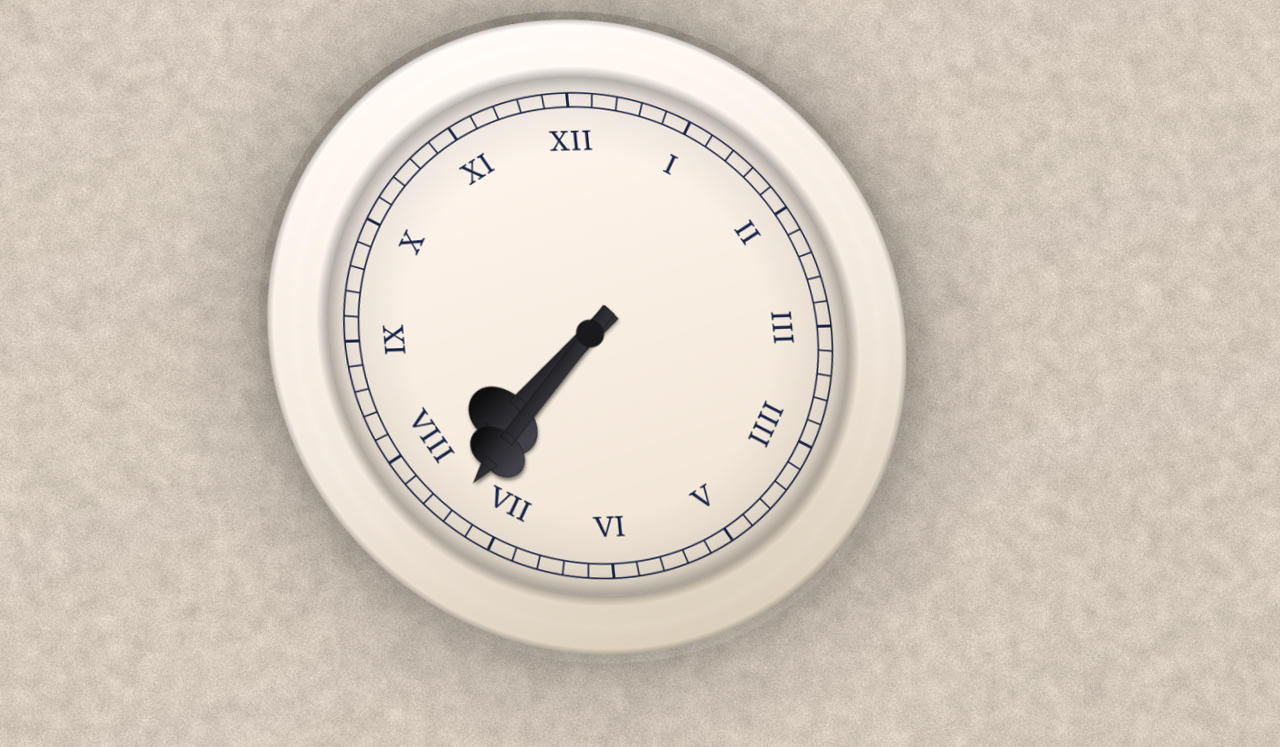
7:37
